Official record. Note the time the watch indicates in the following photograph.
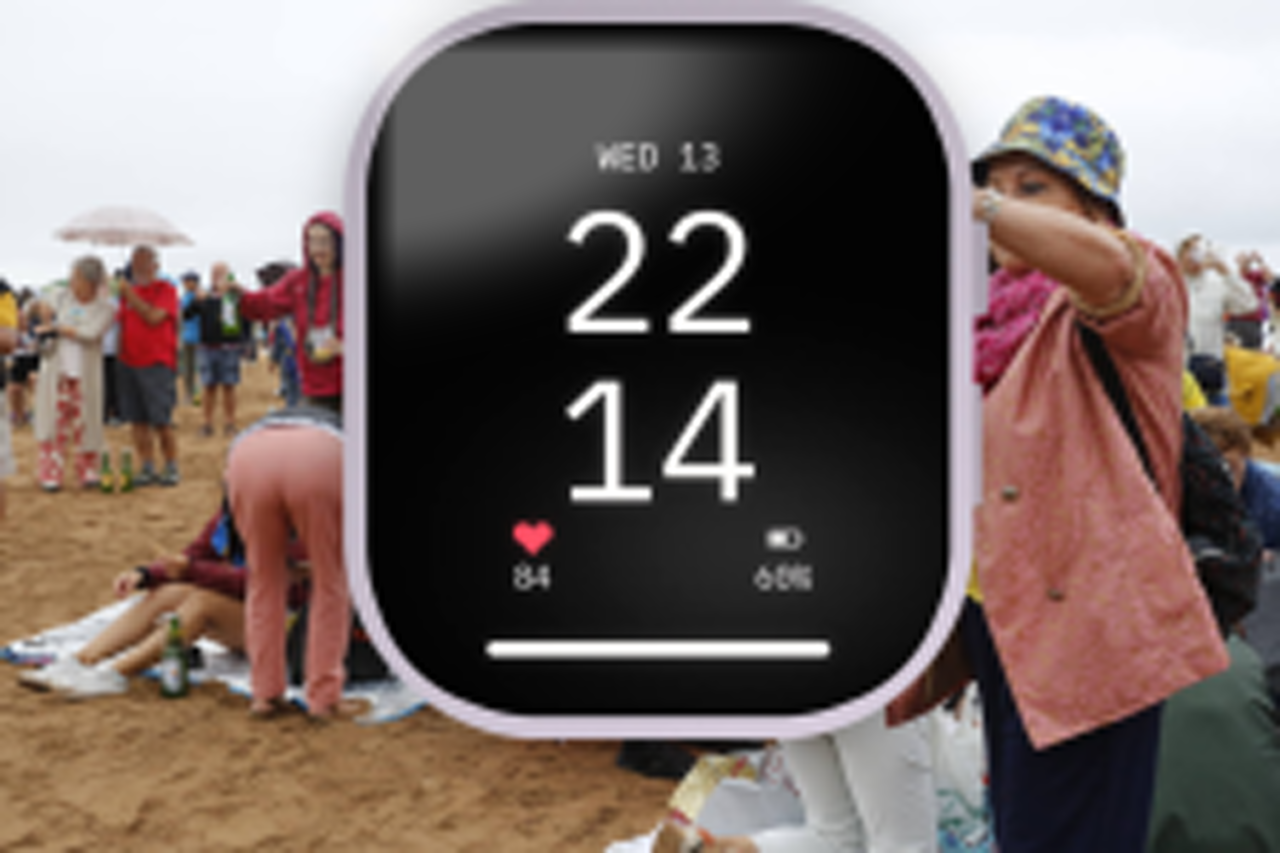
22:14
